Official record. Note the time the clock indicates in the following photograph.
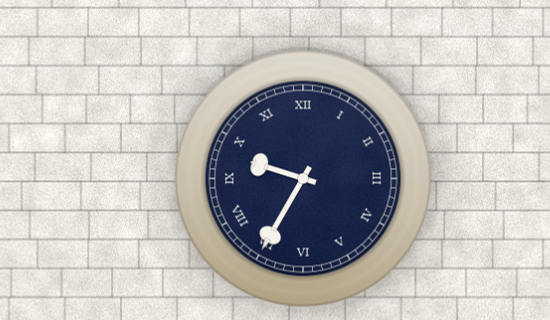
9:35
